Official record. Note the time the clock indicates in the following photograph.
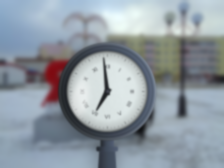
6:59
